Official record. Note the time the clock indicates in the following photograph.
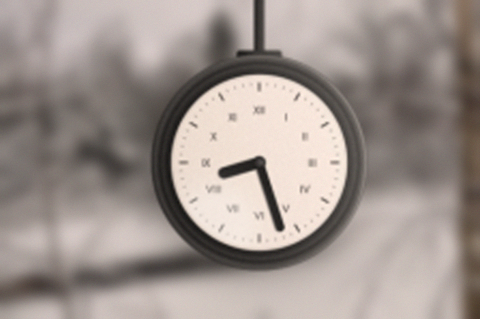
8:27
